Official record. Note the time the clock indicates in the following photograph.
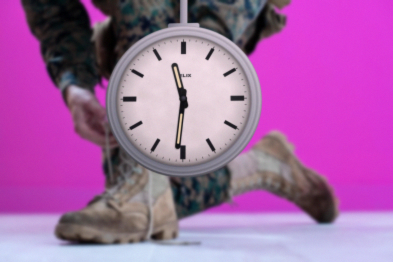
11:31
